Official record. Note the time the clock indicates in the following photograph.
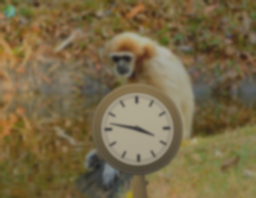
3:47
